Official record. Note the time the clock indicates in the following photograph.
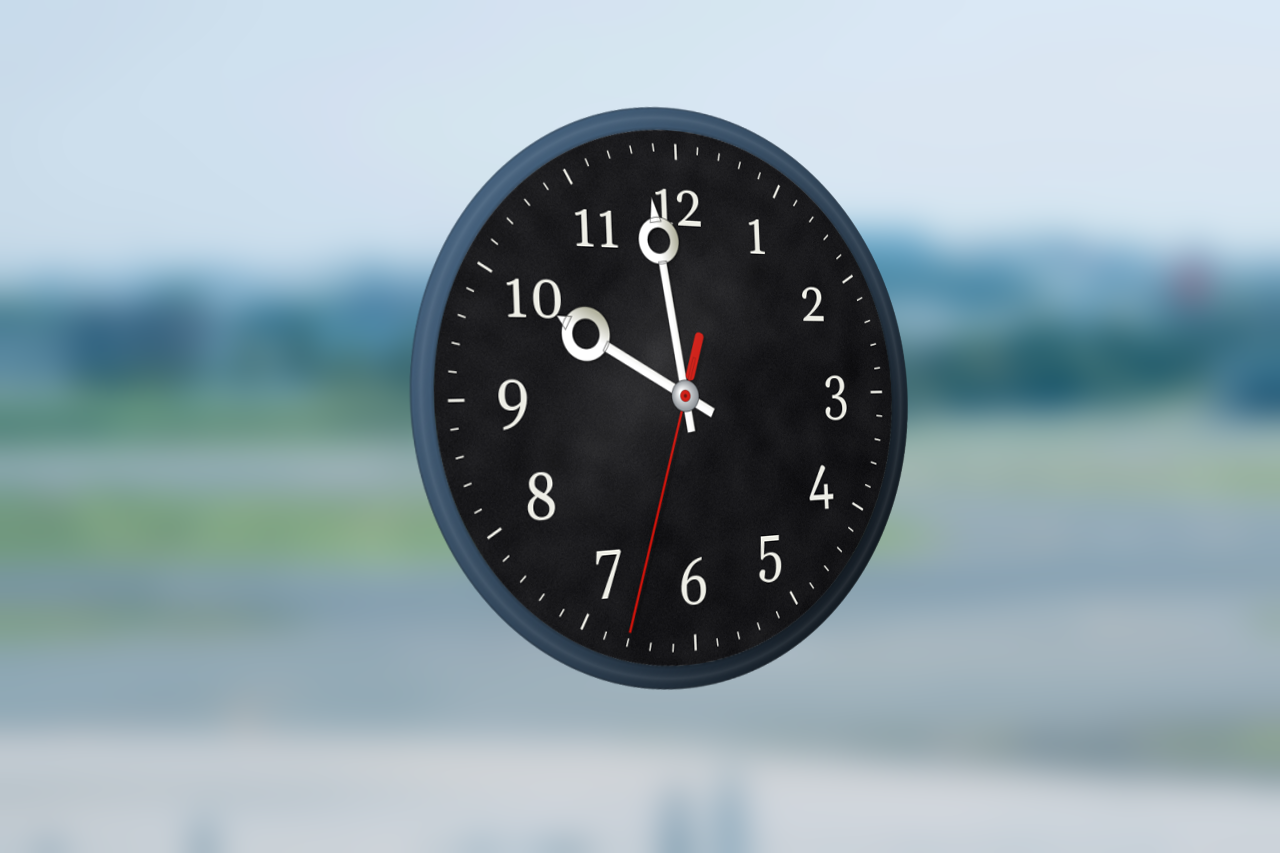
9:58:33
